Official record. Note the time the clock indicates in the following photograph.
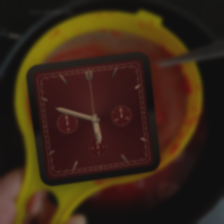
5:49
